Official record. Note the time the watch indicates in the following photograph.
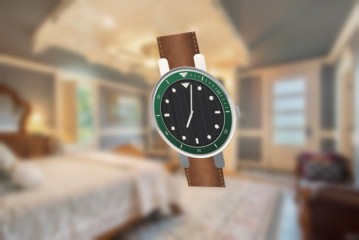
7:02
